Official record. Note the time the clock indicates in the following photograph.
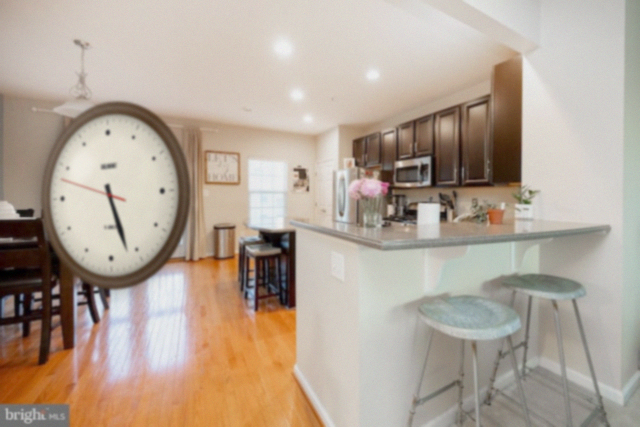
5:26:48
